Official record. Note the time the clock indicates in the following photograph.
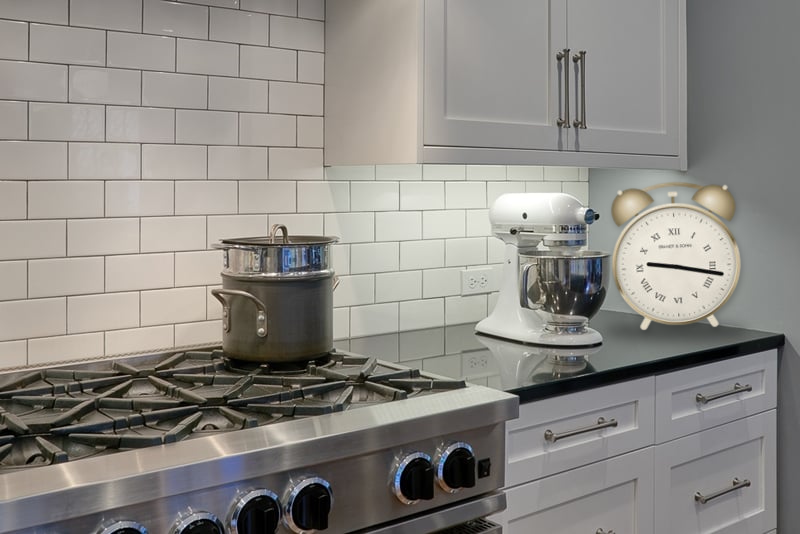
9:17
